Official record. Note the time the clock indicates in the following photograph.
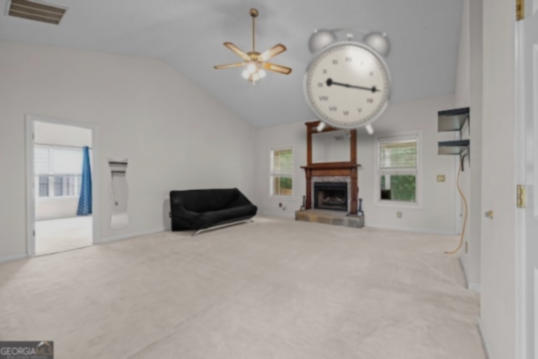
9:16
